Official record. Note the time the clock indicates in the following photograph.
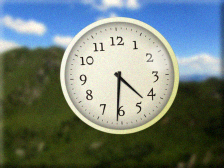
4:31
